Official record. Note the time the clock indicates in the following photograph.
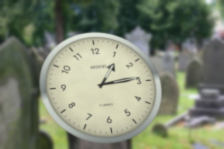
1:14
